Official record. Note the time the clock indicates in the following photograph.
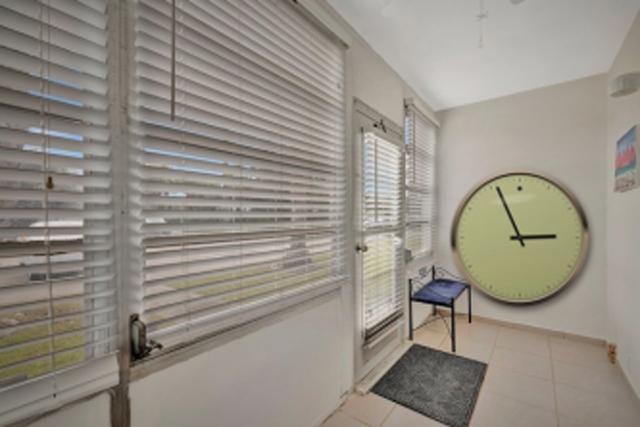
2:56
